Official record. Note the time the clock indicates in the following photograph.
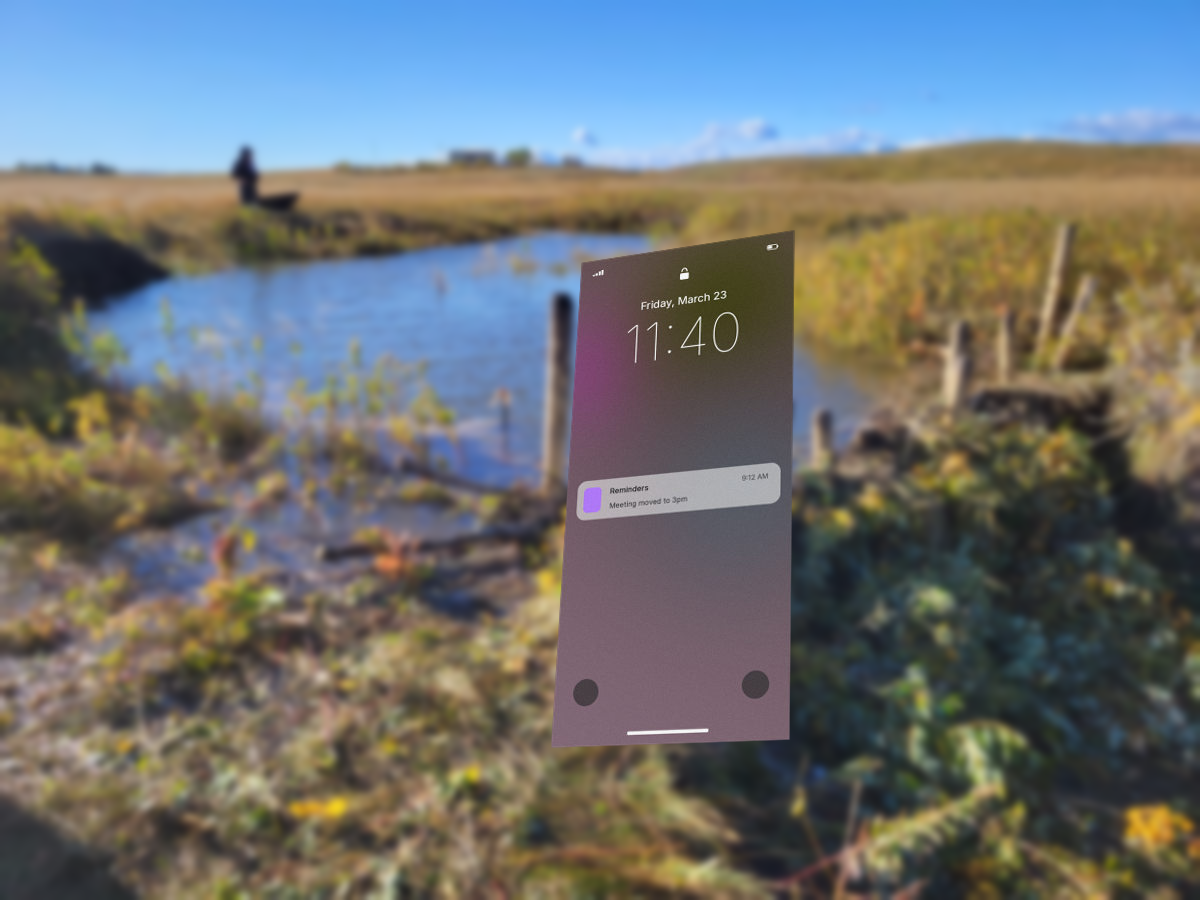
11:40
